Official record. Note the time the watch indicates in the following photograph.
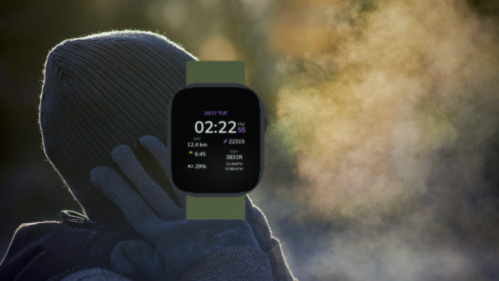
2:22
